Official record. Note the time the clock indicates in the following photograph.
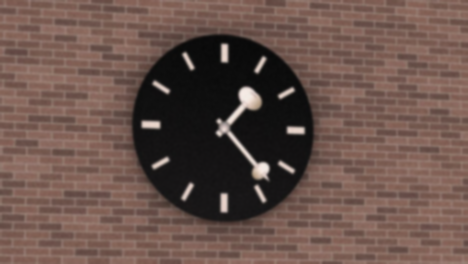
1:23
